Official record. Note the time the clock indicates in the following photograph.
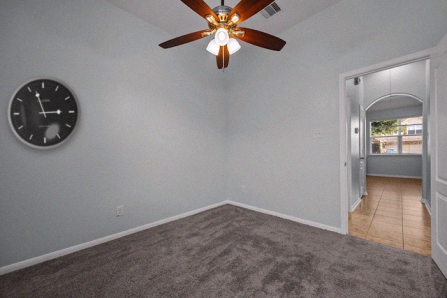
2:57
